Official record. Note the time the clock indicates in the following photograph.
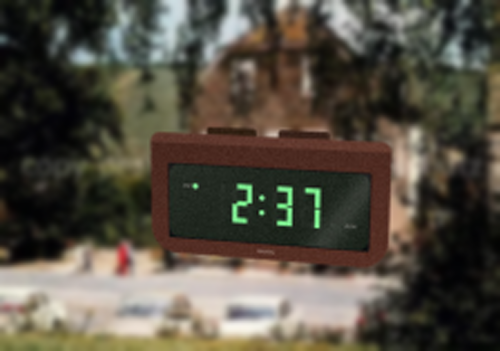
2:37
